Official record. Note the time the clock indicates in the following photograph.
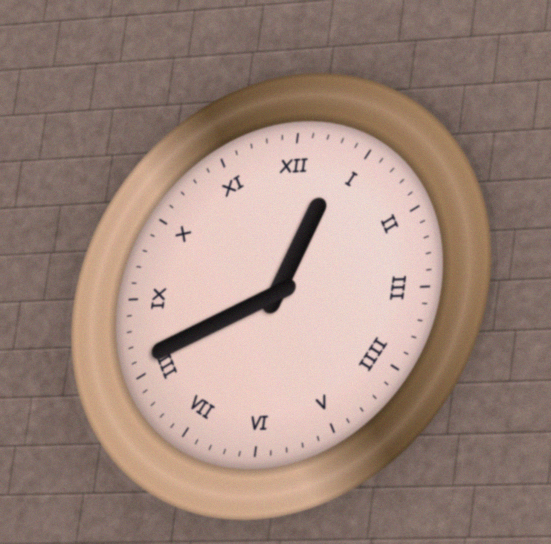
12:41
